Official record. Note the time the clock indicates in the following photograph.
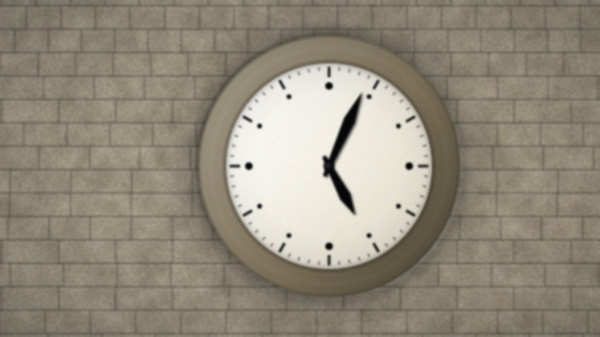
5:04
